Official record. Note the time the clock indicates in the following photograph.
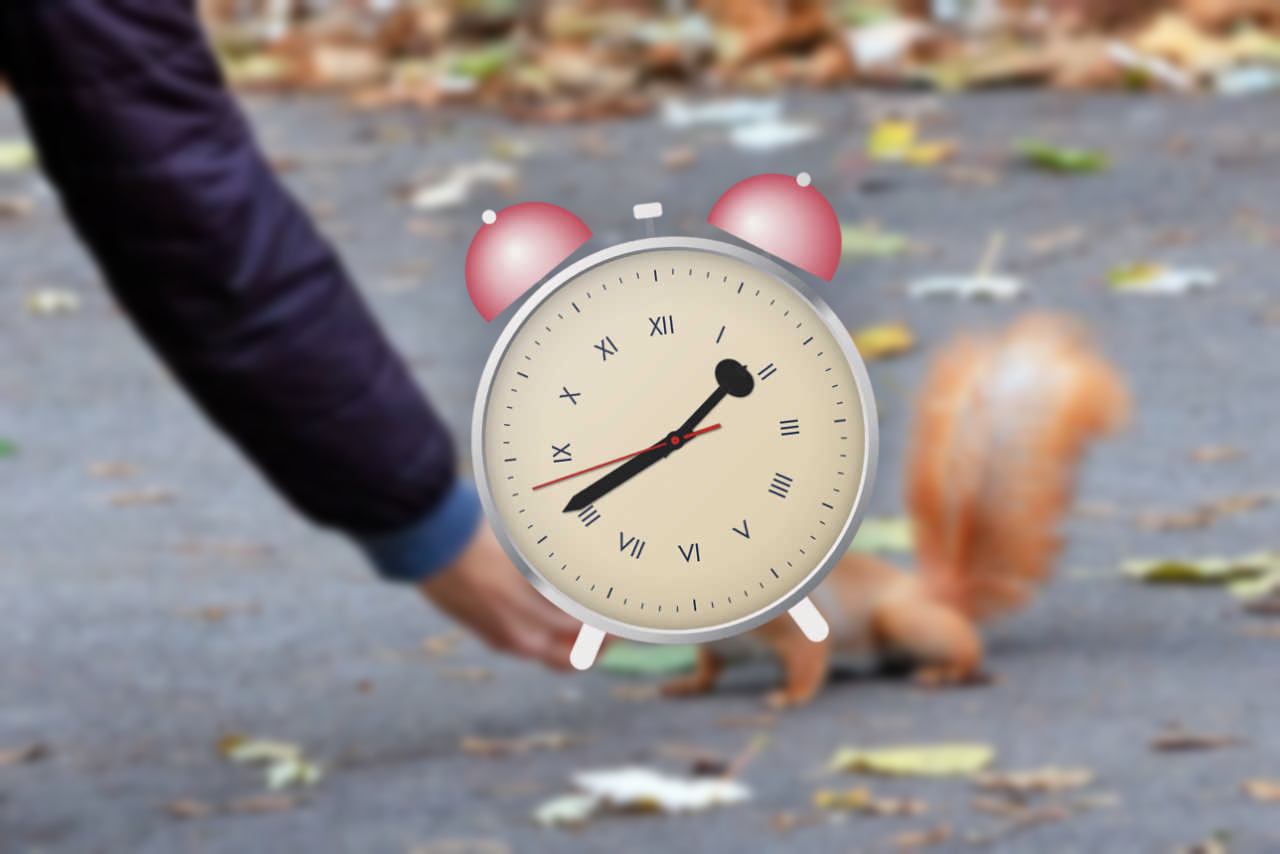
1:40:43
